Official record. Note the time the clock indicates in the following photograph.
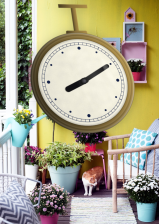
8:10
